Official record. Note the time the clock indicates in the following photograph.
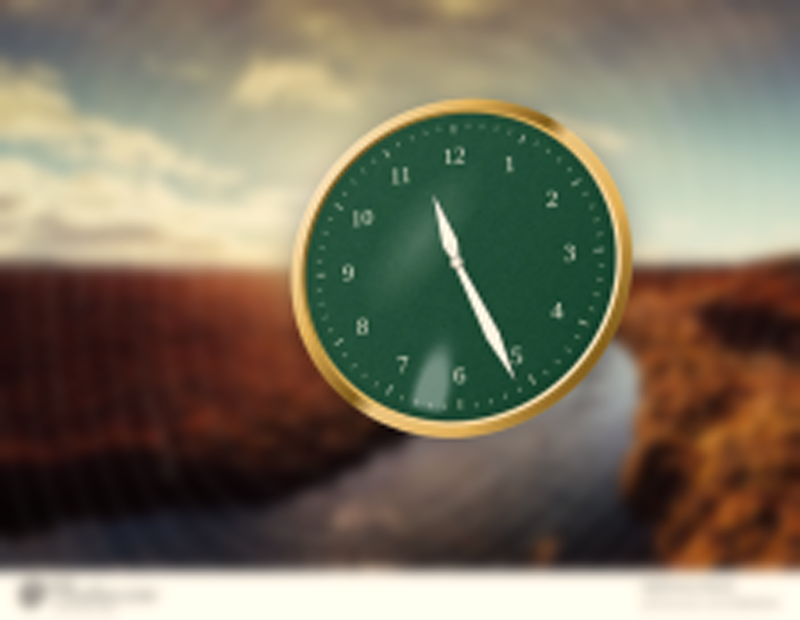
11:26
